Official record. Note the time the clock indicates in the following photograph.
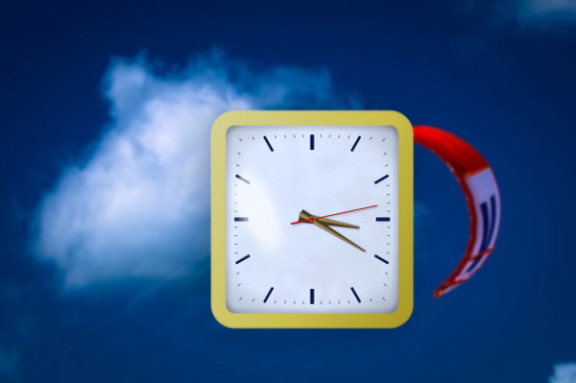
3:20:13
